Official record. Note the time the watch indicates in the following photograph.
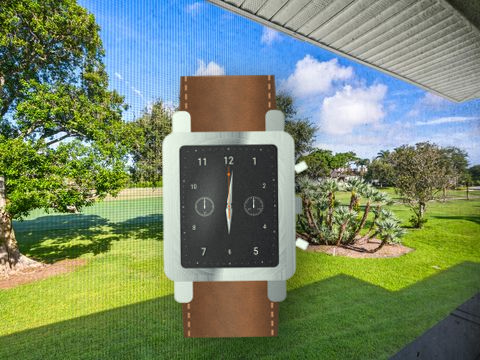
6:01
